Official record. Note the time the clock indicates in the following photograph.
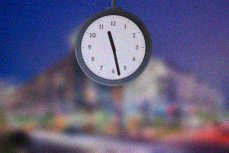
11:28
